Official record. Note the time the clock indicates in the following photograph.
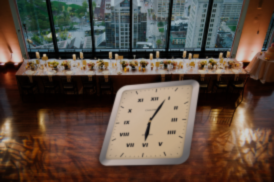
6:04
